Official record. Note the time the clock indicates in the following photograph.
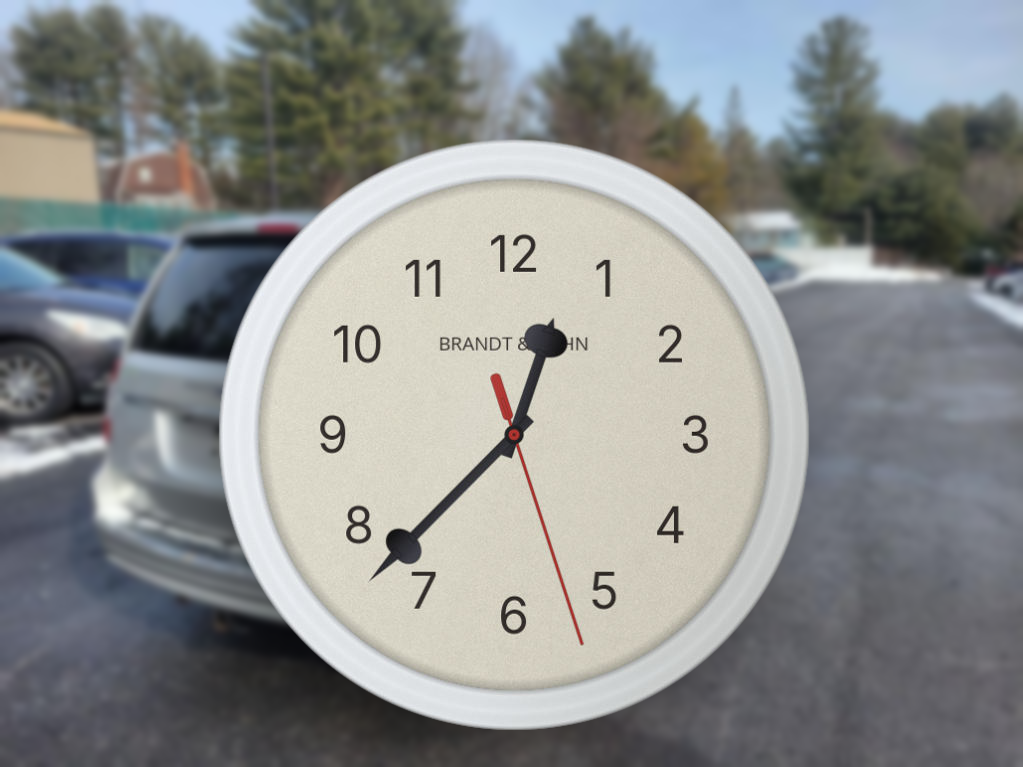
12:37:27
